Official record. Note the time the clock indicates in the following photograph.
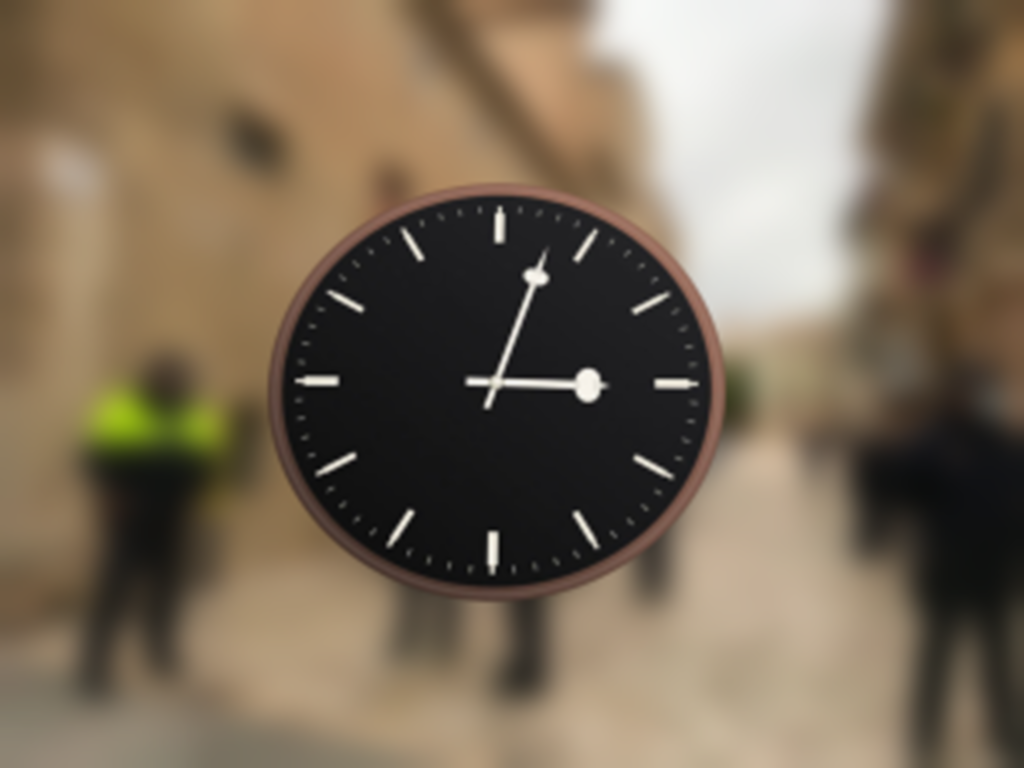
3:03
